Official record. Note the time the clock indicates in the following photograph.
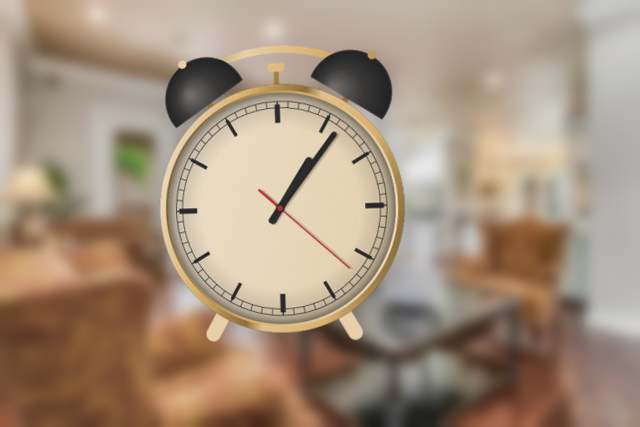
1:06:22
